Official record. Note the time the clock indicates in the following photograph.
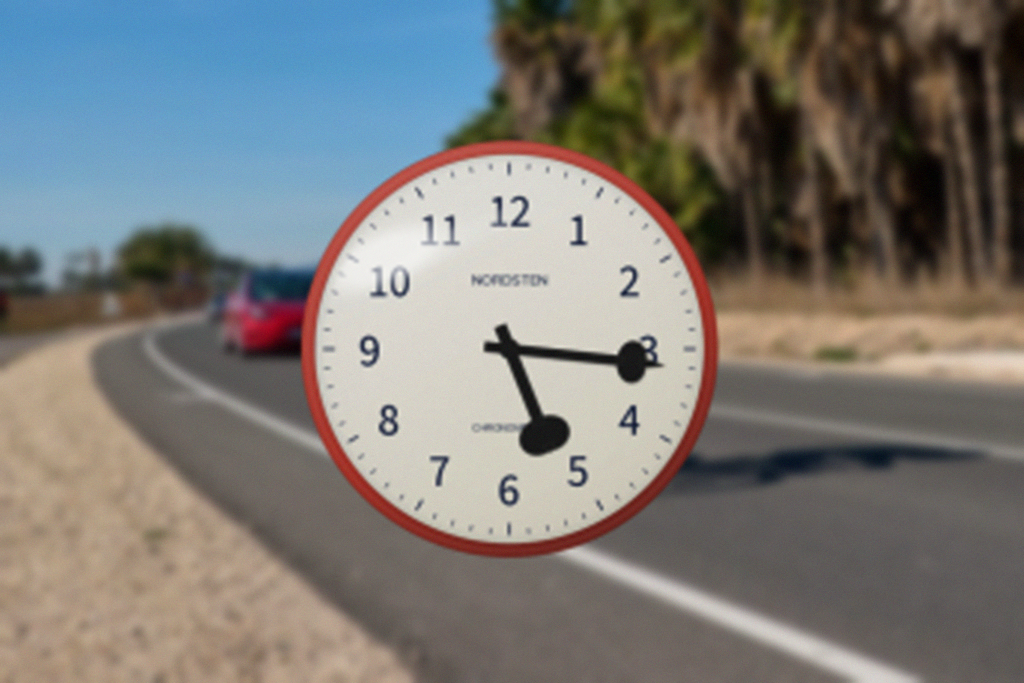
5:16
